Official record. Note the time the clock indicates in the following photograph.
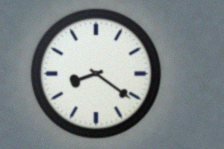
8:21
